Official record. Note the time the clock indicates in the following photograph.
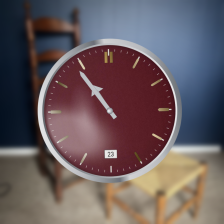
10:54
